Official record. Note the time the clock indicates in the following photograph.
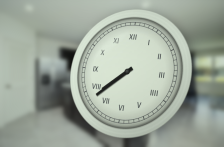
7:38
